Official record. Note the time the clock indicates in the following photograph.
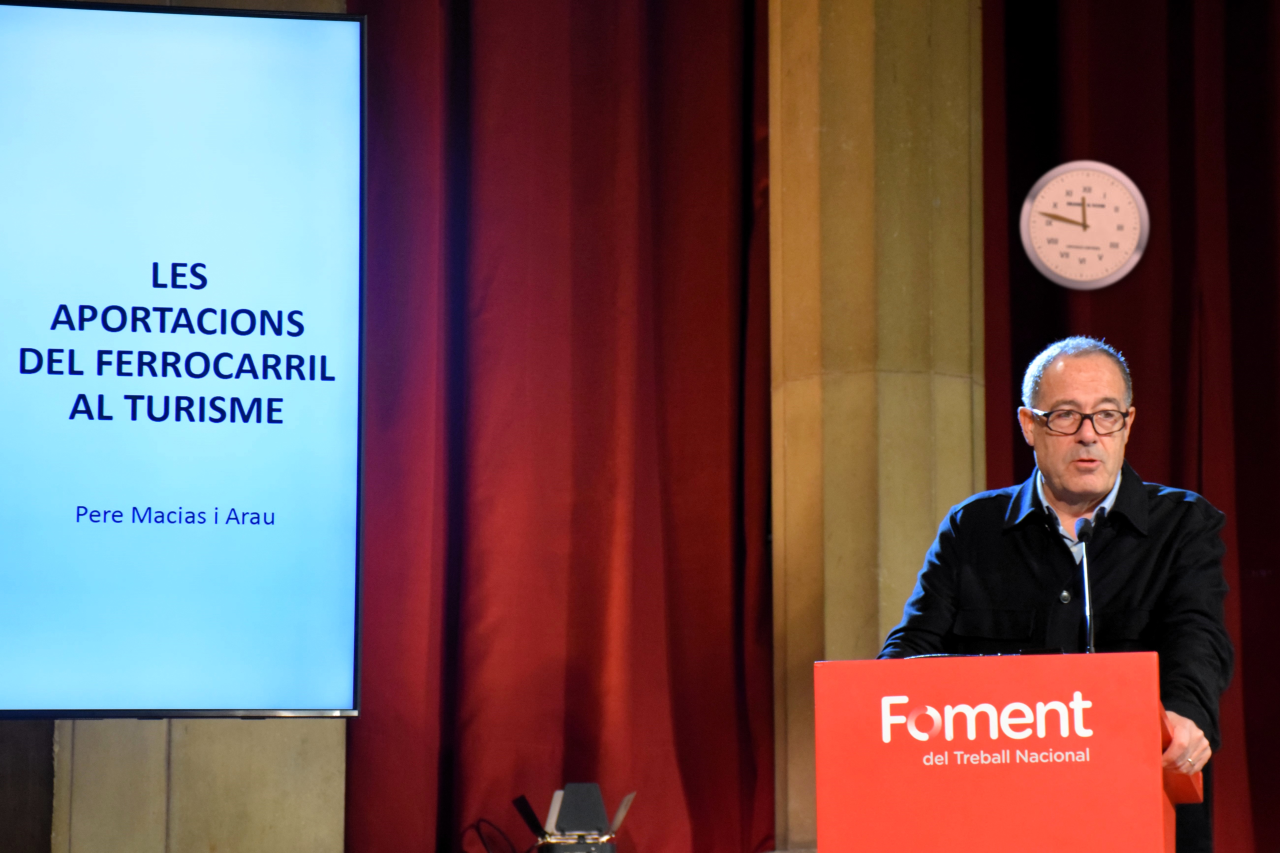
11:47
